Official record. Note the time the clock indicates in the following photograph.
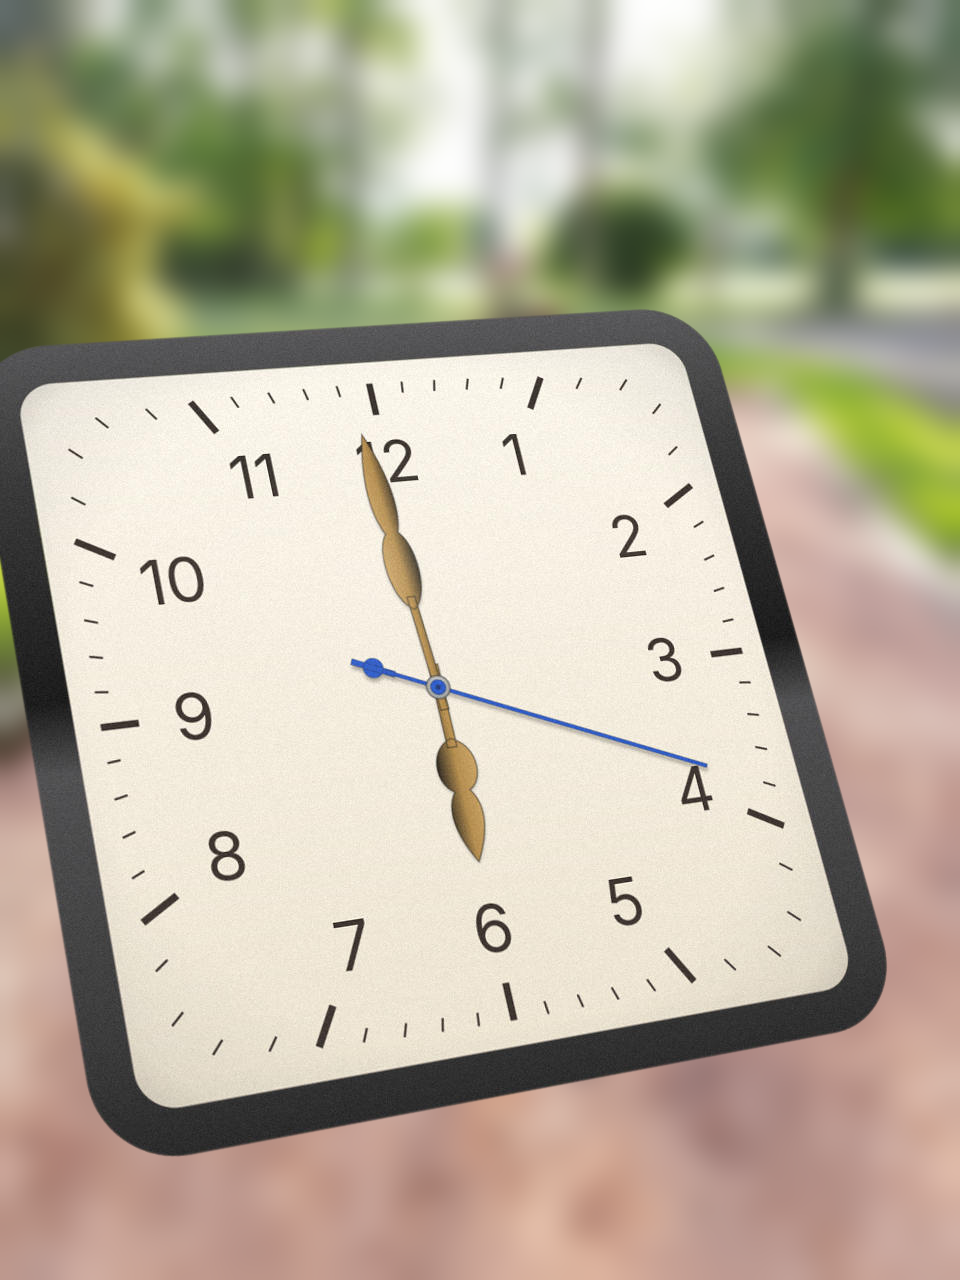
5:59:19
